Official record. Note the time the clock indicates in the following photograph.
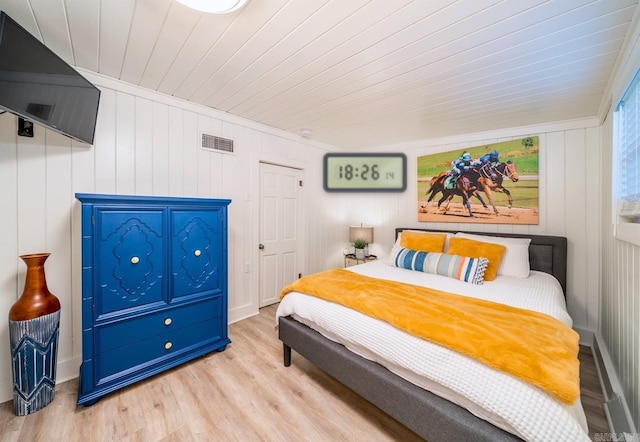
18:26
